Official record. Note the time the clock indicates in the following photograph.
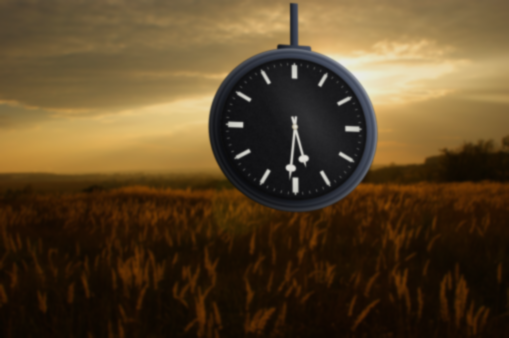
5:31
